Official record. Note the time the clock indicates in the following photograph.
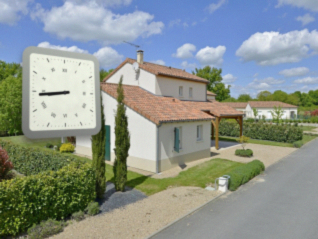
8:44
